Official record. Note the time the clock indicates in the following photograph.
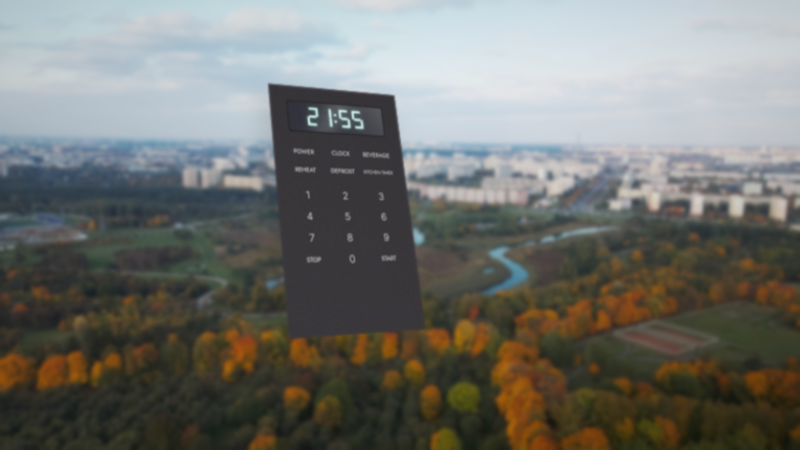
21:55
